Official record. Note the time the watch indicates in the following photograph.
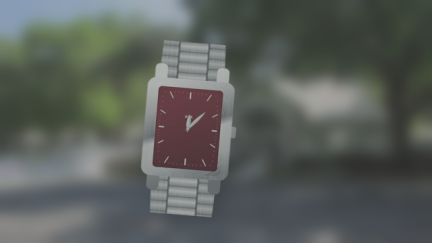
12:07
